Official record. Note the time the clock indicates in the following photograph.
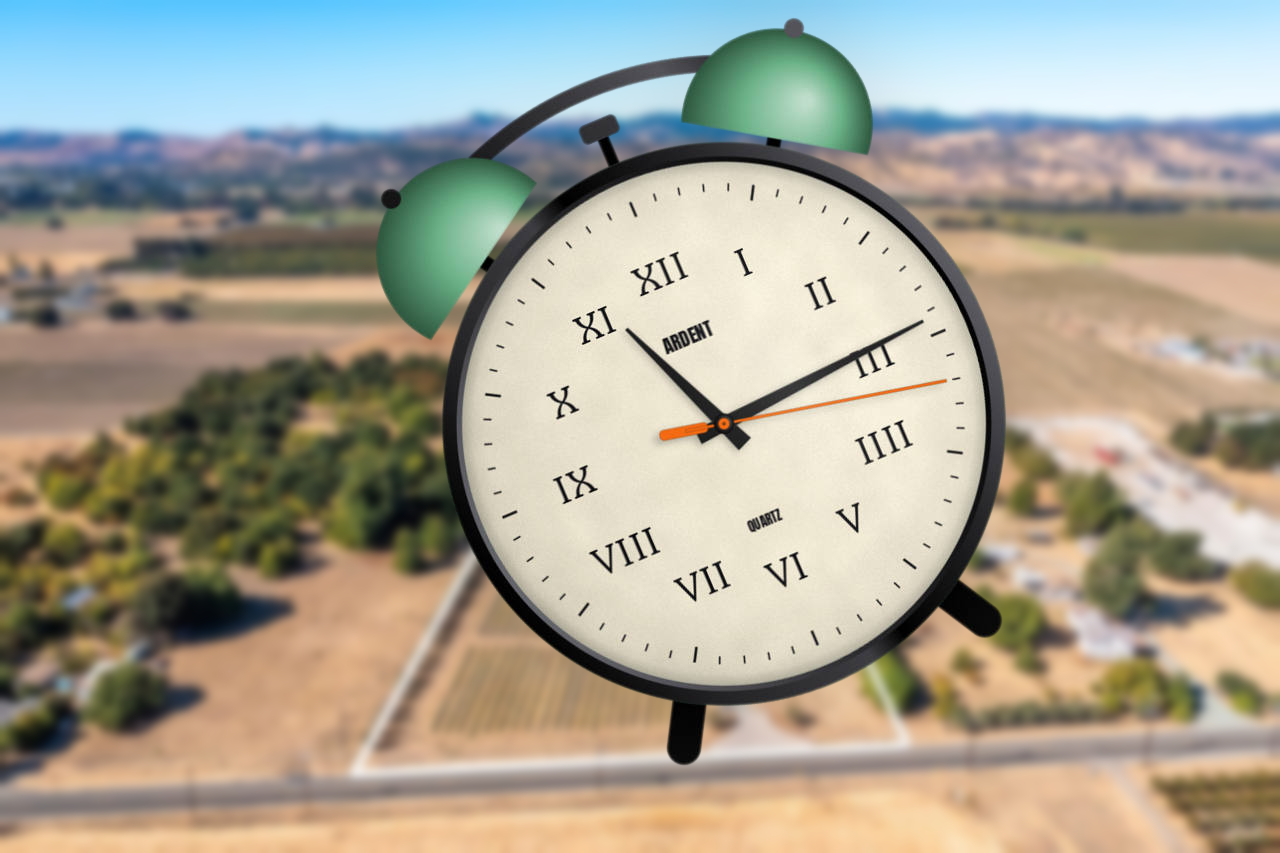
11:14:17
